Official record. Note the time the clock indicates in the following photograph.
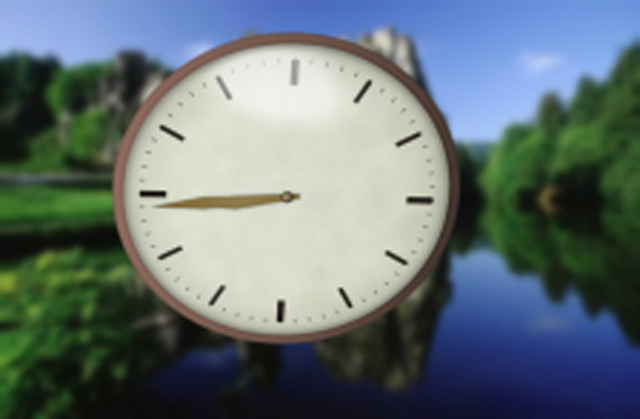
8:44
